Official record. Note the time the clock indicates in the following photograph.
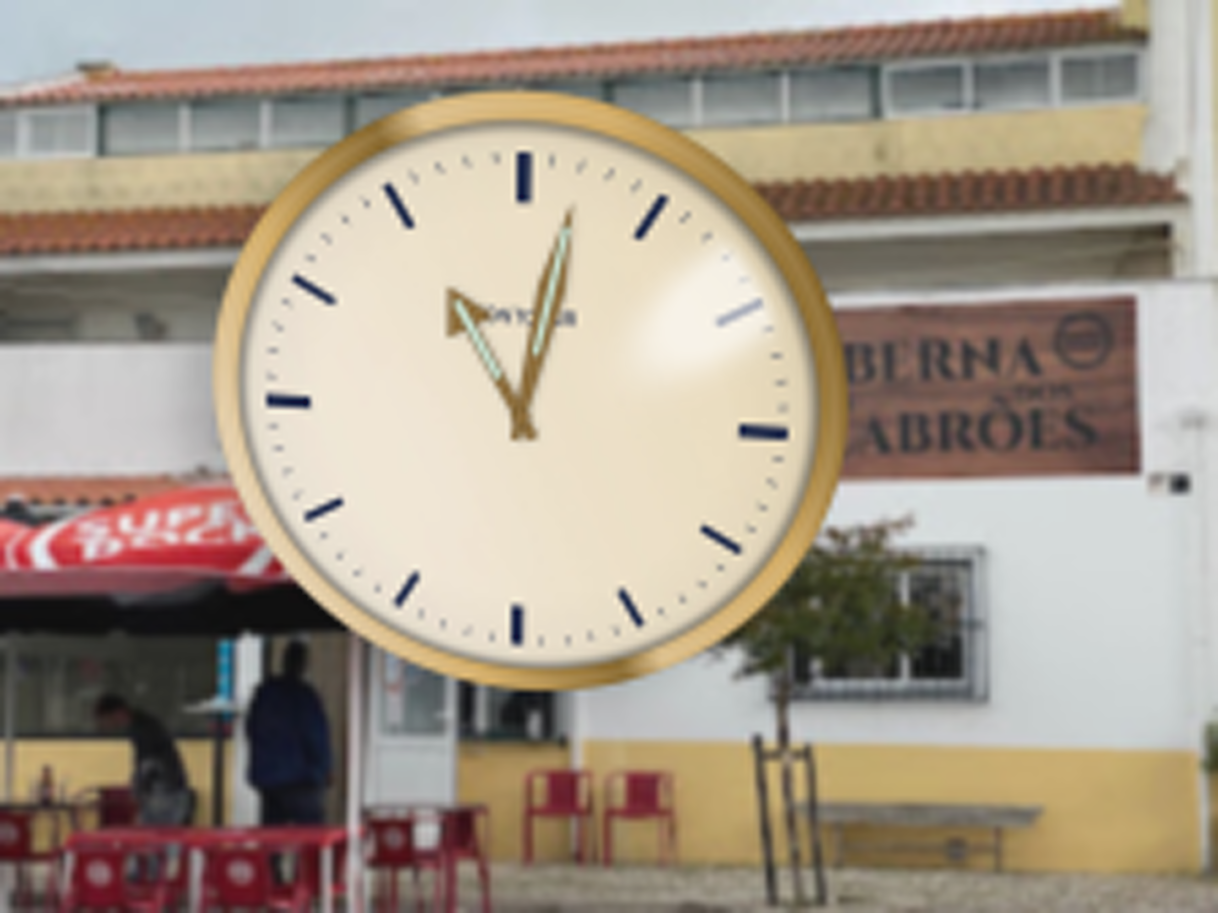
11:02
